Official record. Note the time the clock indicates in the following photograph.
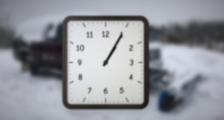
1:05
